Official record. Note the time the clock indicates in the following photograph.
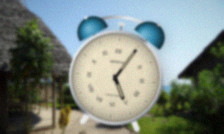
5:05
